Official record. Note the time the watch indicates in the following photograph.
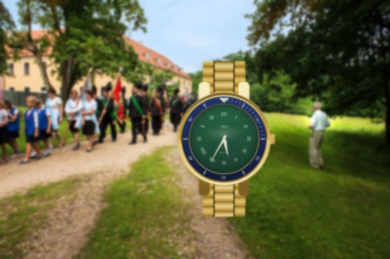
5:35
